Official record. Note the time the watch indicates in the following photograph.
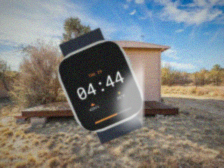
4:44
